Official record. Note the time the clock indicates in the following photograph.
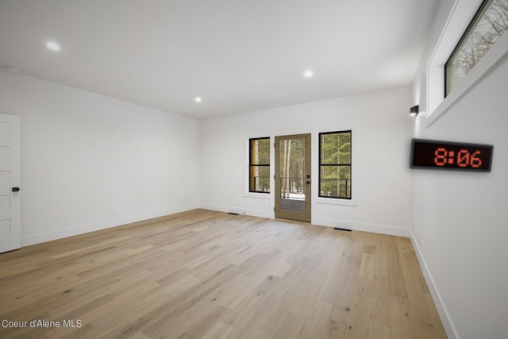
8:06
